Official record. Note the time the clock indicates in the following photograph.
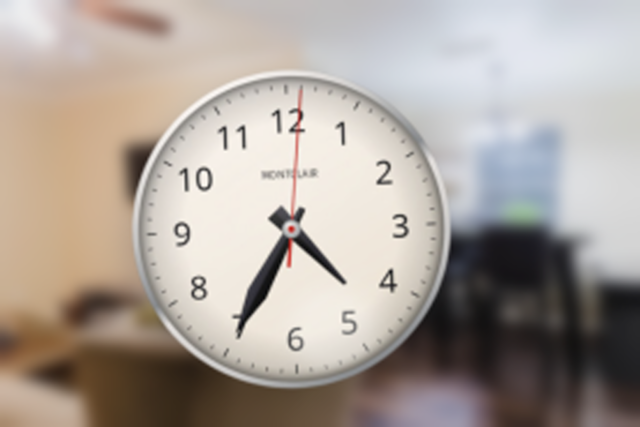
4:35:01
